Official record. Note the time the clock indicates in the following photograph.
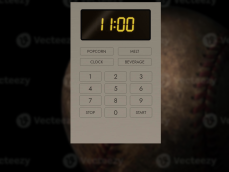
11:00
